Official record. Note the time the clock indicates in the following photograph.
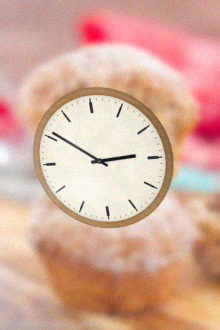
2:51
